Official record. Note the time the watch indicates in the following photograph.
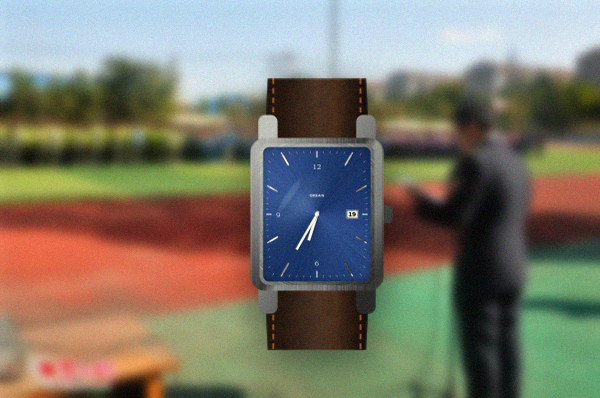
6:35
